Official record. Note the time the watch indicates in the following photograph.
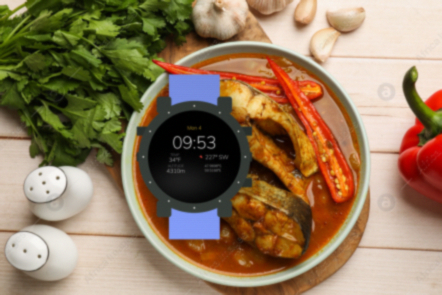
9:53
